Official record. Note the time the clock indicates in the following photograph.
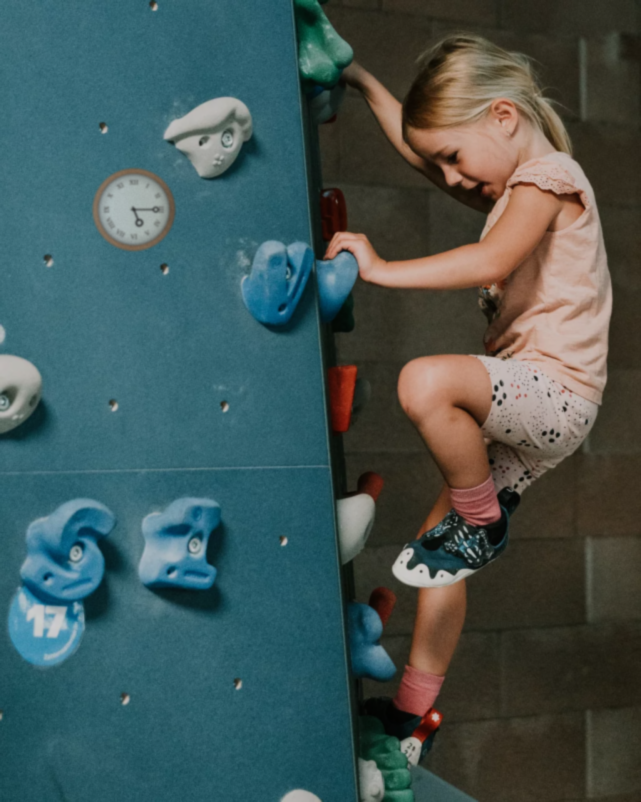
5:15
